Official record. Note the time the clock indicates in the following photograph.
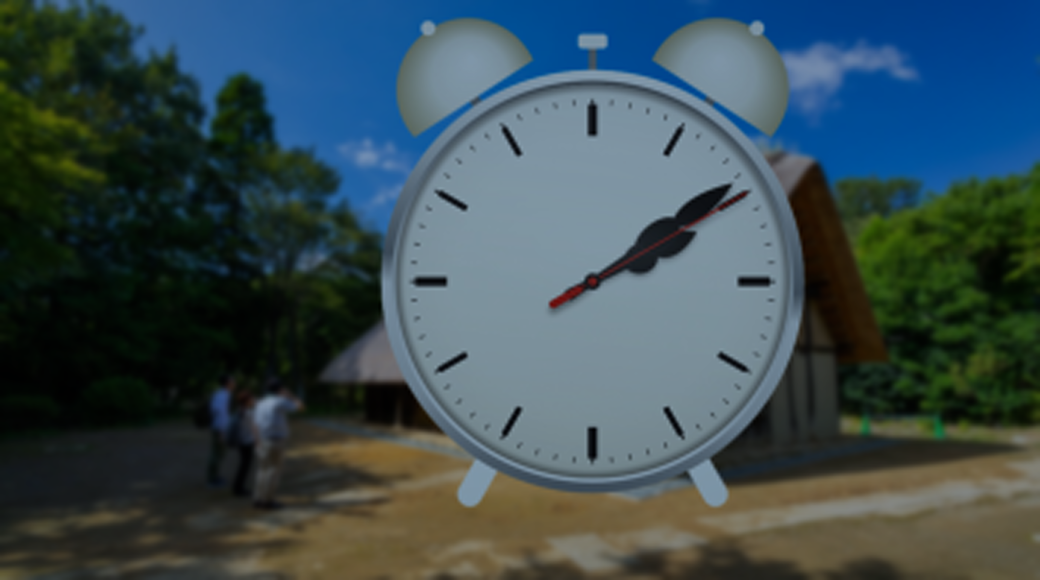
2:09:10
